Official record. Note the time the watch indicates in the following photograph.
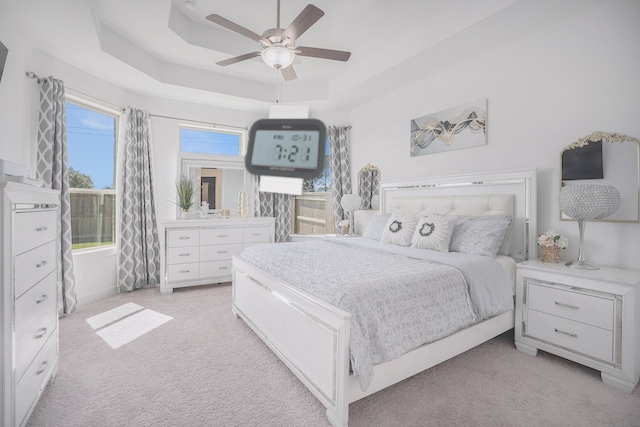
7:21
